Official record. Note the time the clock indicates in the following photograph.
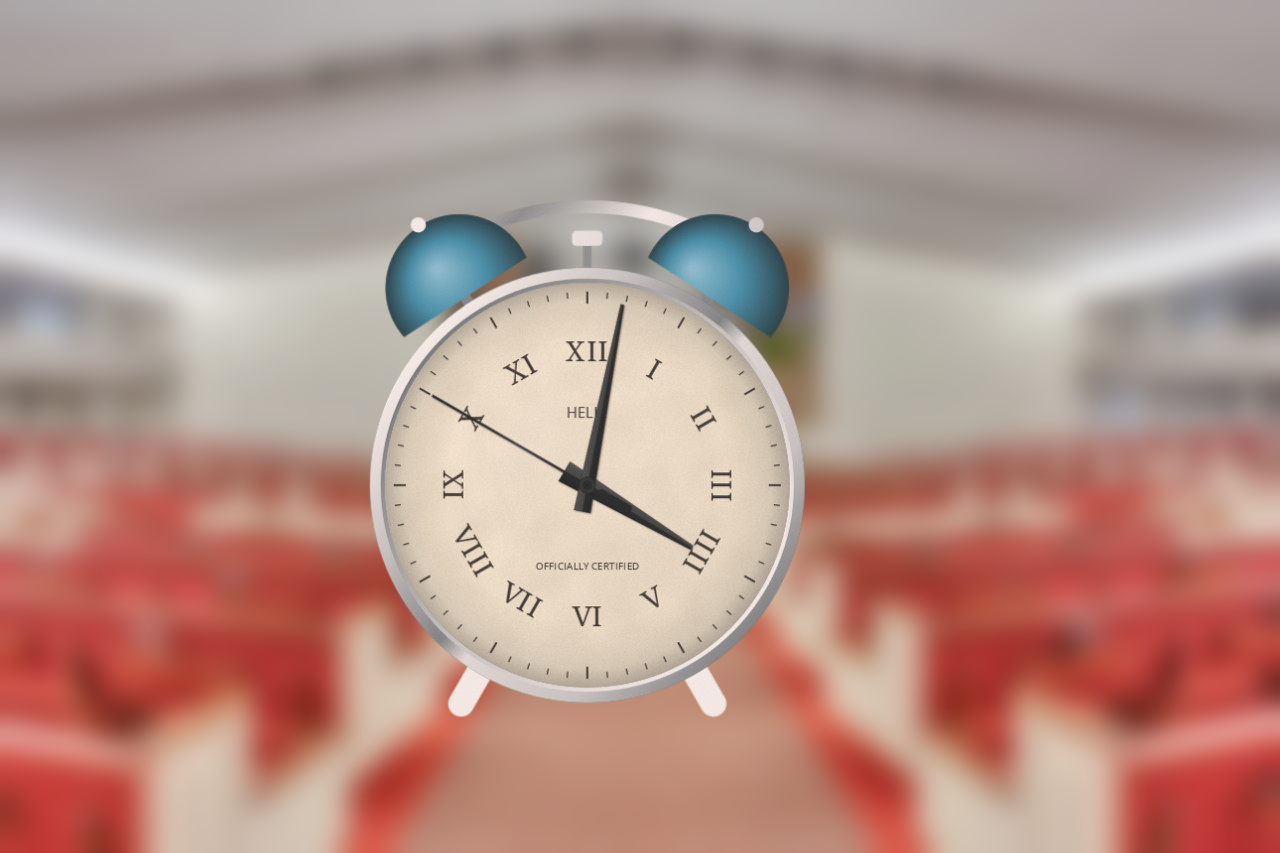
4:01:50
